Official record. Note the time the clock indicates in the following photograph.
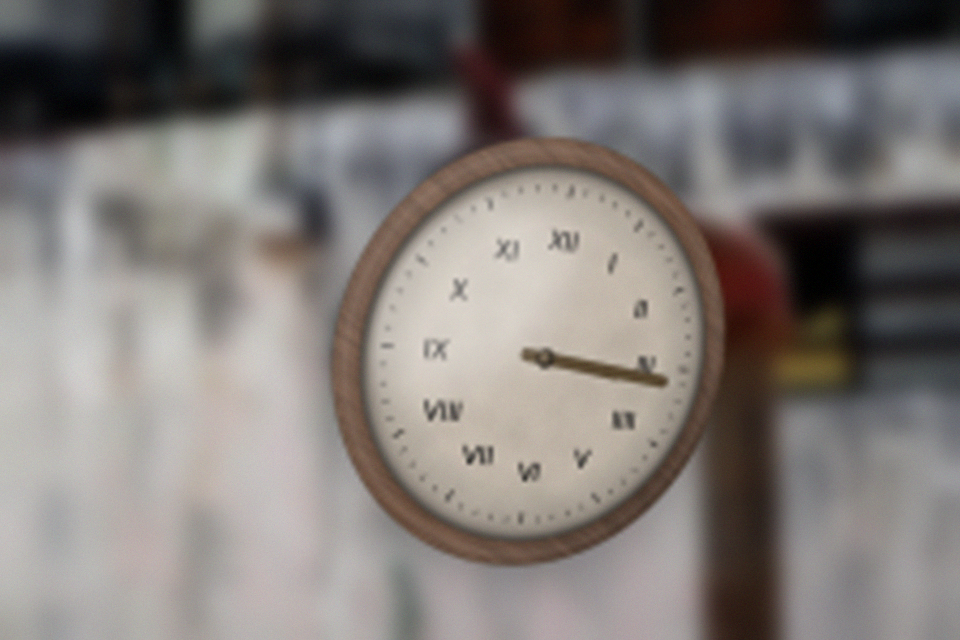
3:16
